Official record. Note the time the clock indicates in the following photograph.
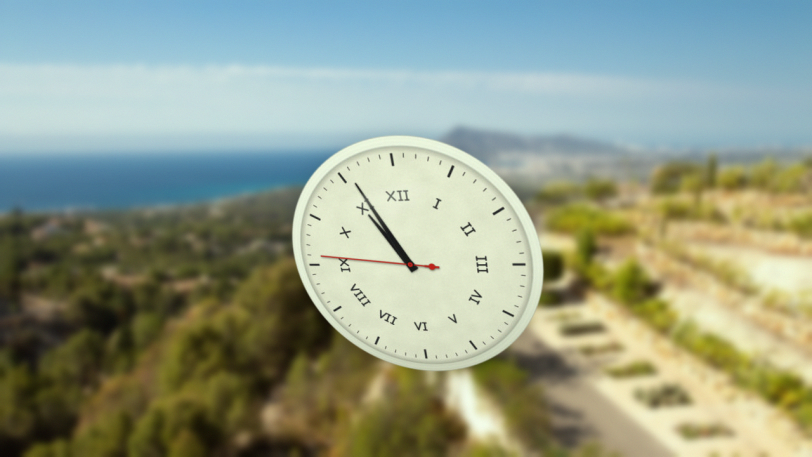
10:55:46
